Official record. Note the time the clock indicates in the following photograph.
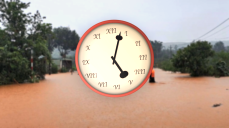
5:03
